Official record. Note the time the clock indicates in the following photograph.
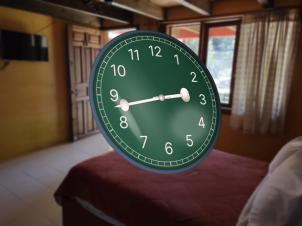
2:43
